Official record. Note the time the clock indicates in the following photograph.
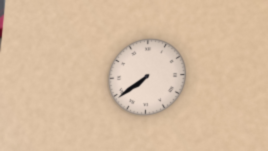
7:39
